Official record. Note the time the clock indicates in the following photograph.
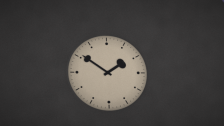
1:51
